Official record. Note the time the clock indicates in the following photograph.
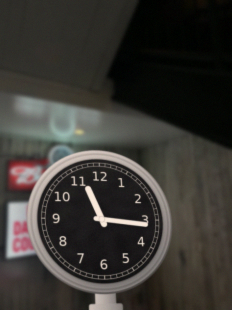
11:16
